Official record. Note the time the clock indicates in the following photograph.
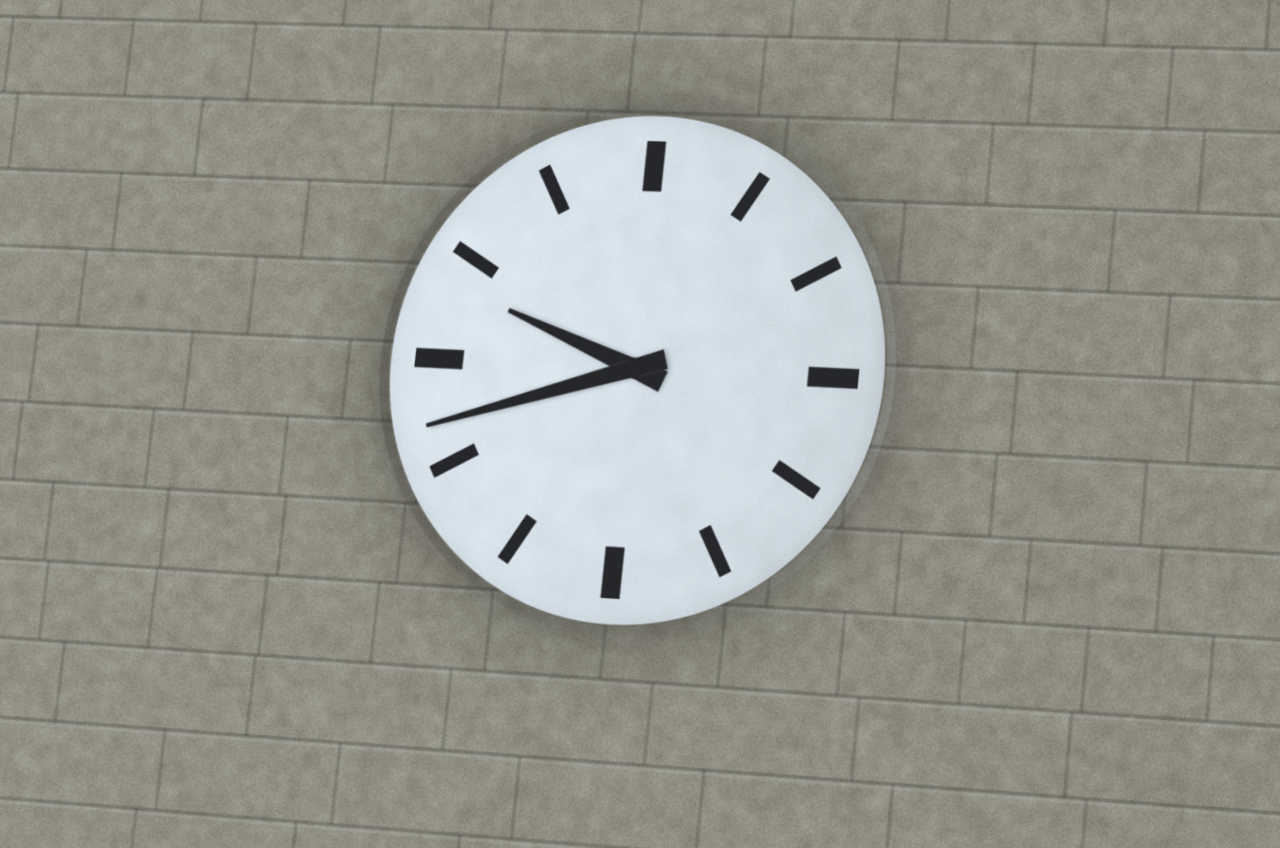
9:42
